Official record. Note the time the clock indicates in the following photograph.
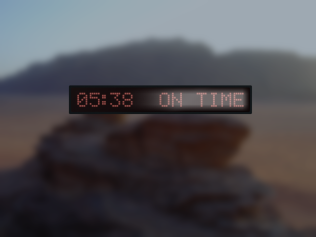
5:38
